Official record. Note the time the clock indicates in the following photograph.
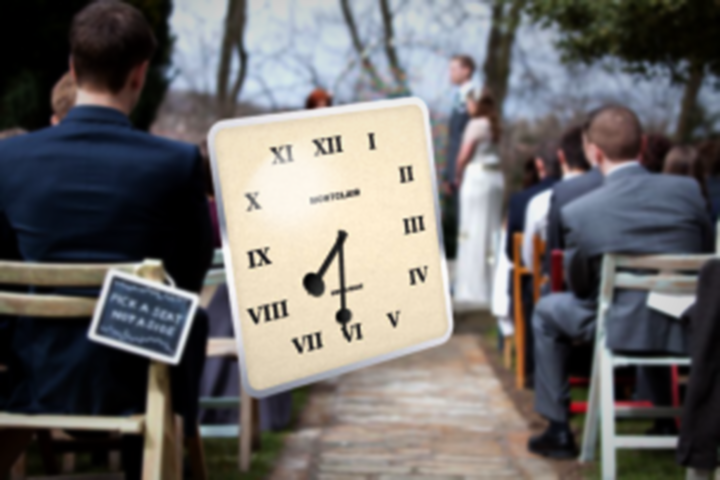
7:31
